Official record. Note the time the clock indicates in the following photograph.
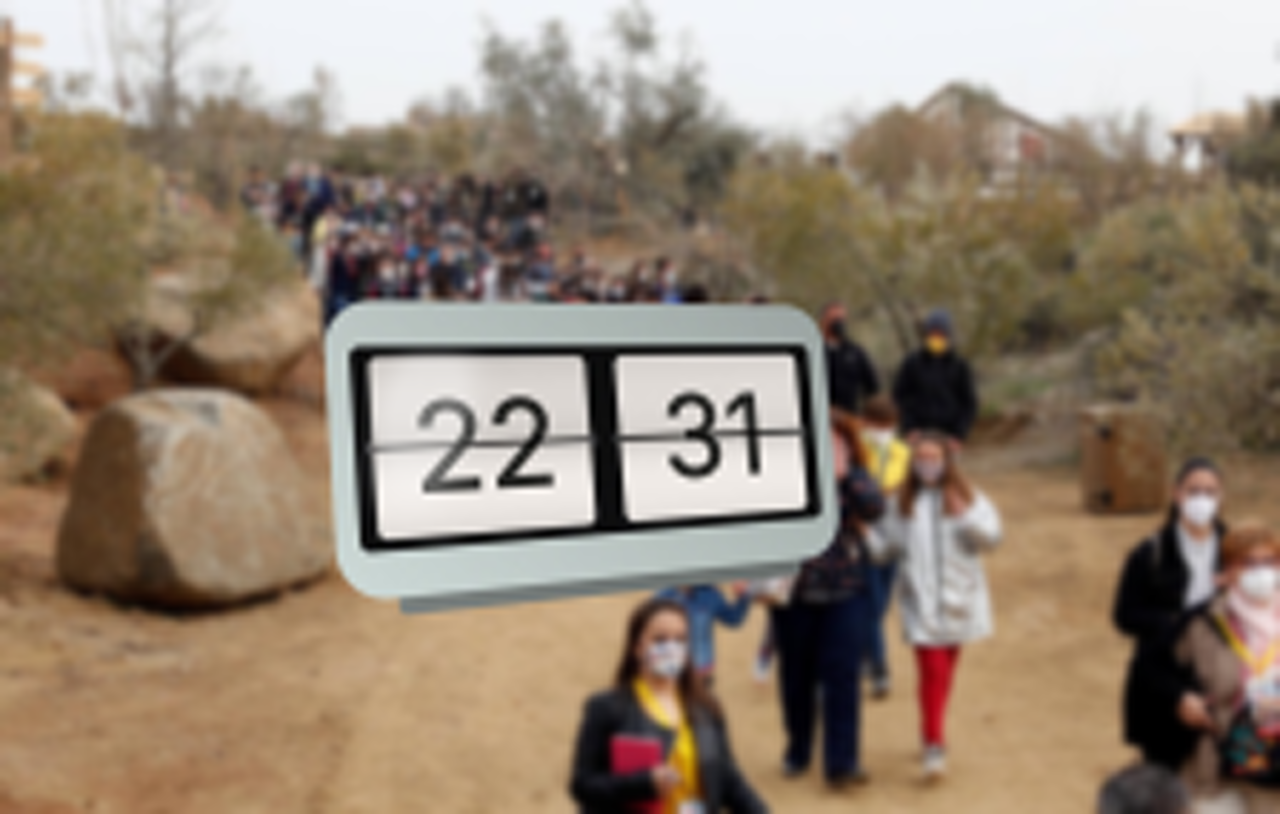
22:31
